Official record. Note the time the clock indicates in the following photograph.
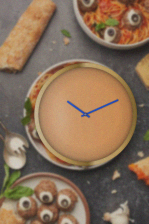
10:11
